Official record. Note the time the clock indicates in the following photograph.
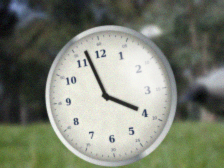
3:57
